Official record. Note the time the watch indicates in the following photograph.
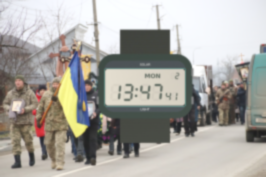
13:47
